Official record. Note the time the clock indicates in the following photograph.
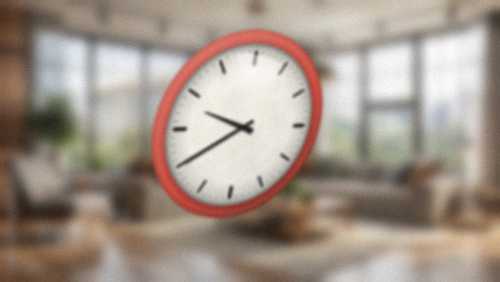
9:40
